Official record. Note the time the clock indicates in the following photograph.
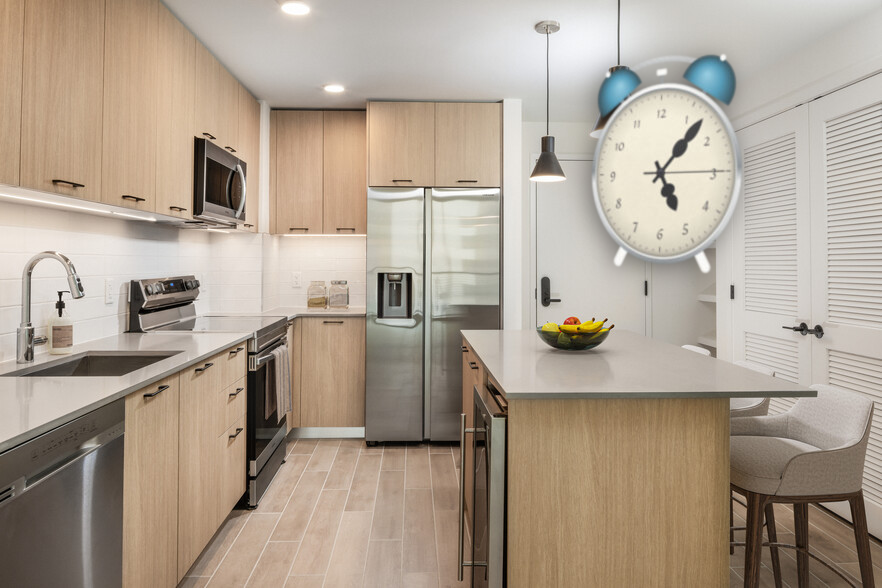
5:07:15
